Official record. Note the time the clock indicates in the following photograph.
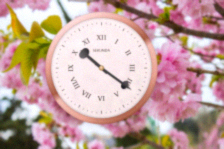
10:21
